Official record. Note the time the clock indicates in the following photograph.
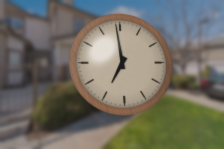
6:59
